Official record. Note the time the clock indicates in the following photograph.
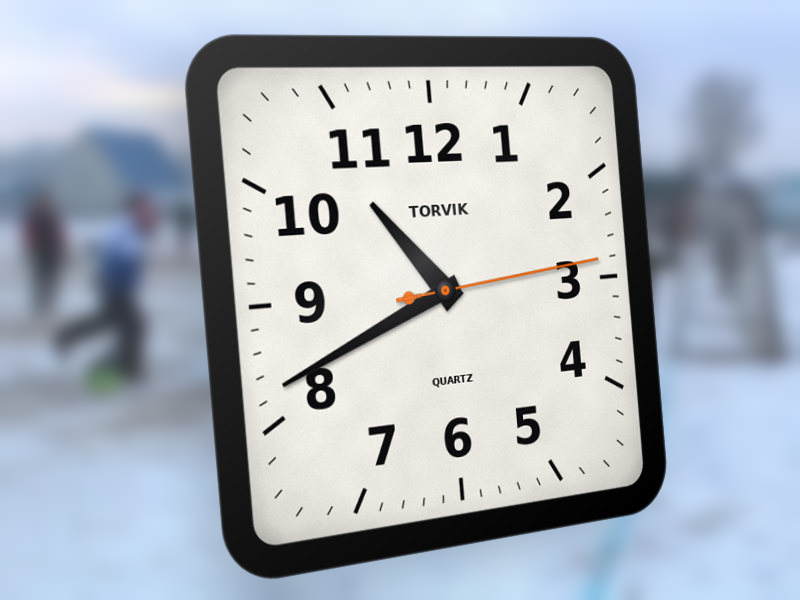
10:41:14
